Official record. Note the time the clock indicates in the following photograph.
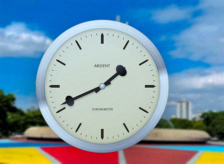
1:41
